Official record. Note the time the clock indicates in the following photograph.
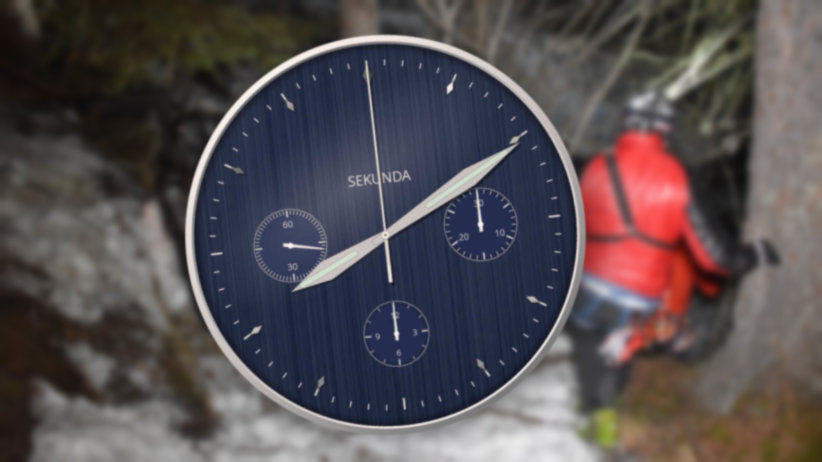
8:10:17
